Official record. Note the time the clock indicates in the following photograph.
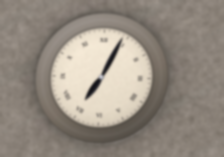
7:04
